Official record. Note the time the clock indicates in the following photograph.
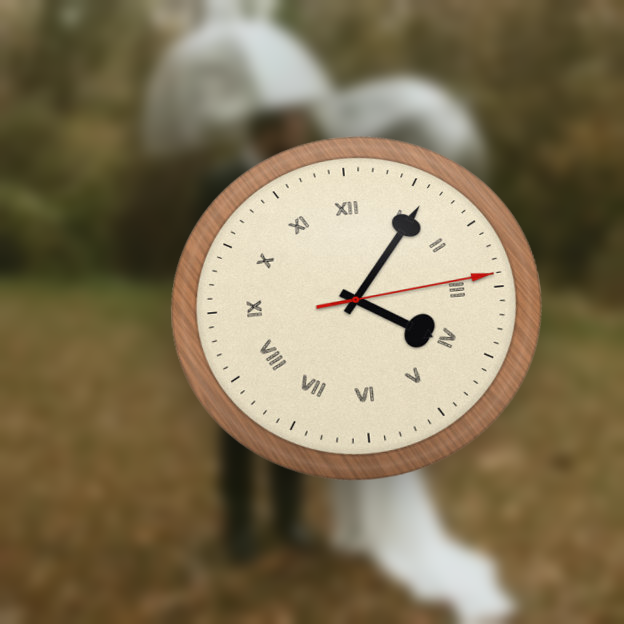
4:06:14
